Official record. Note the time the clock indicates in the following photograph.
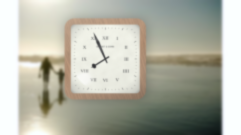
7:56
